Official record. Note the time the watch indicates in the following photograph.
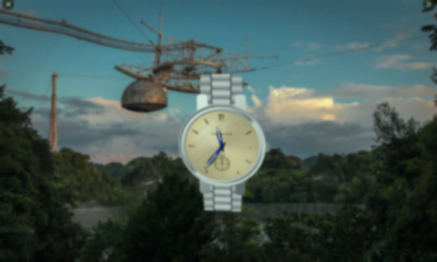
11:36
